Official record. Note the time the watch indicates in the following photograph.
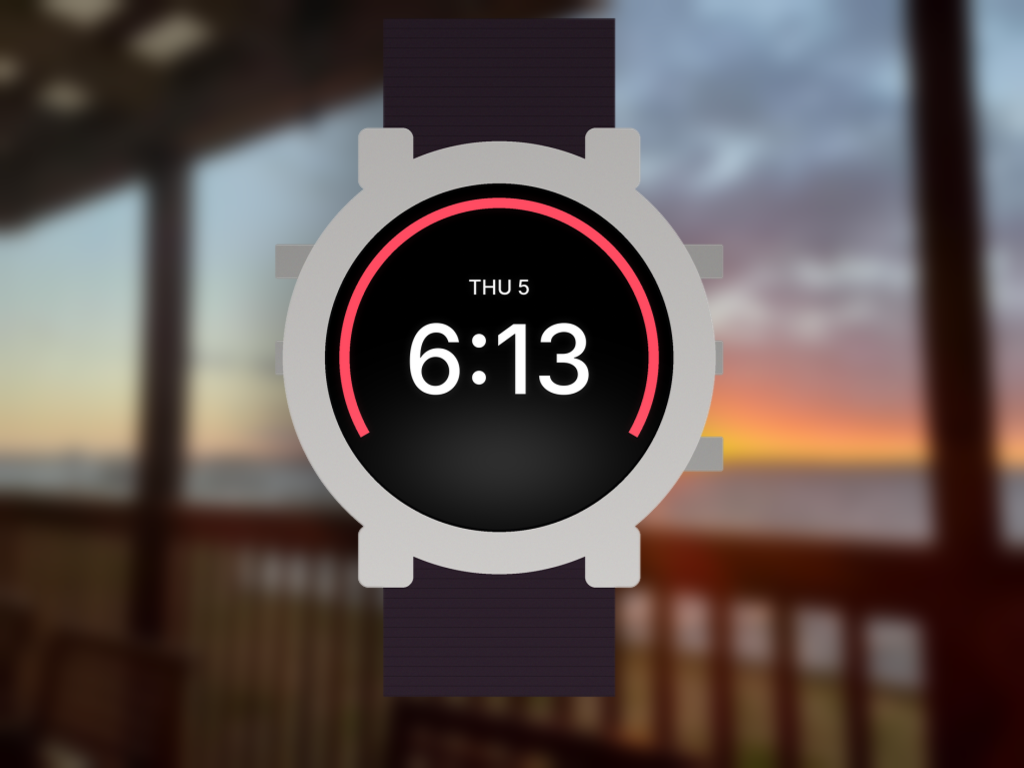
6:13
